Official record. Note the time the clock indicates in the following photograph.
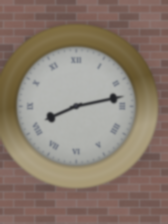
8:13
